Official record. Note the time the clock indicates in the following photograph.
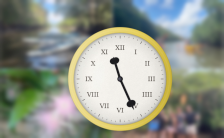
11:26
